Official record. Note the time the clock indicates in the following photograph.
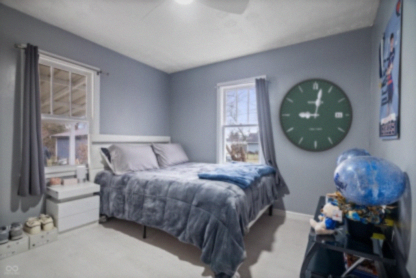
9:02
